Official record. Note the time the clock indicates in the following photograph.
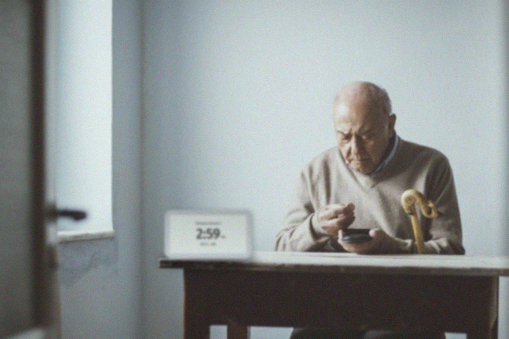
2:59
